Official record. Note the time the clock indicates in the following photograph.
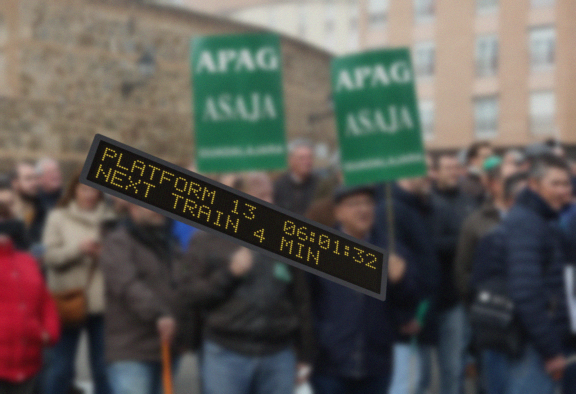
6:01:32
